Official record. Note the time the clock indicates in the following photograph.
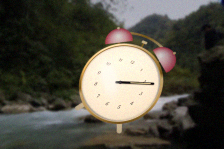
2:11
